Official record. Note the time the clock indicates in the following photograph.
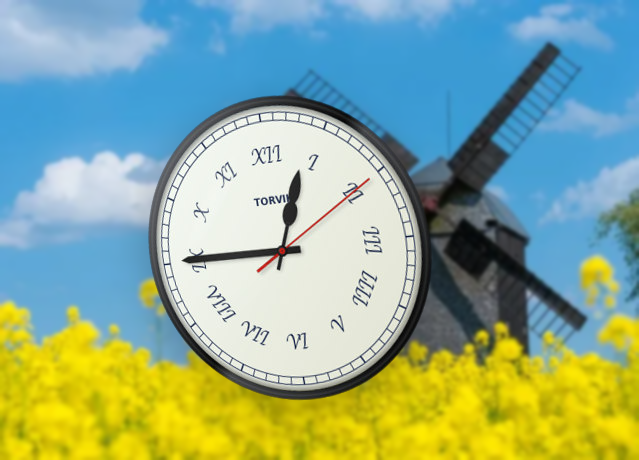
12:45:10
